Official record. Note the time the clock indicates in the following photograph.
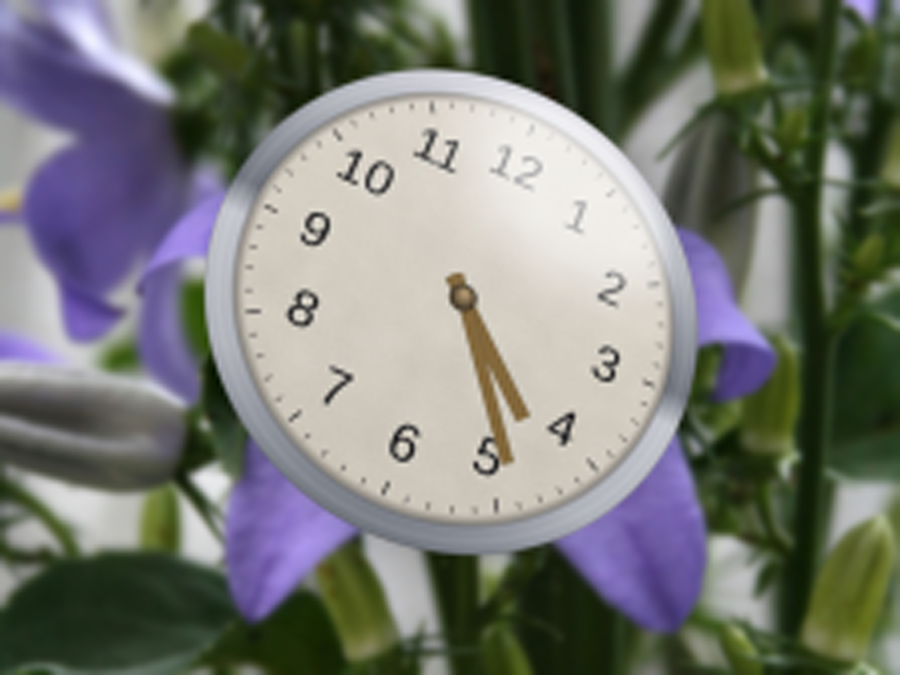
4:24
